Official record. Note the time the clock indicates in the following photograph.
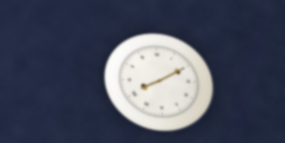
8:10
